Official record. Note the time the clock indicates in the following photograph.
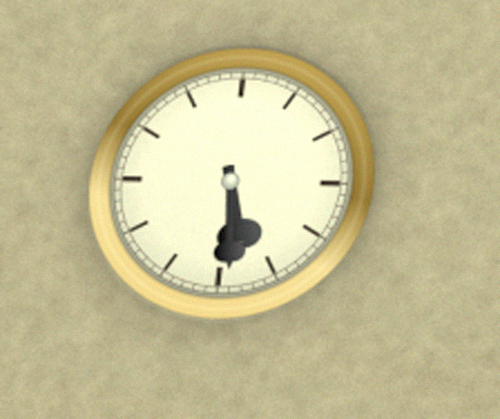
5:29
